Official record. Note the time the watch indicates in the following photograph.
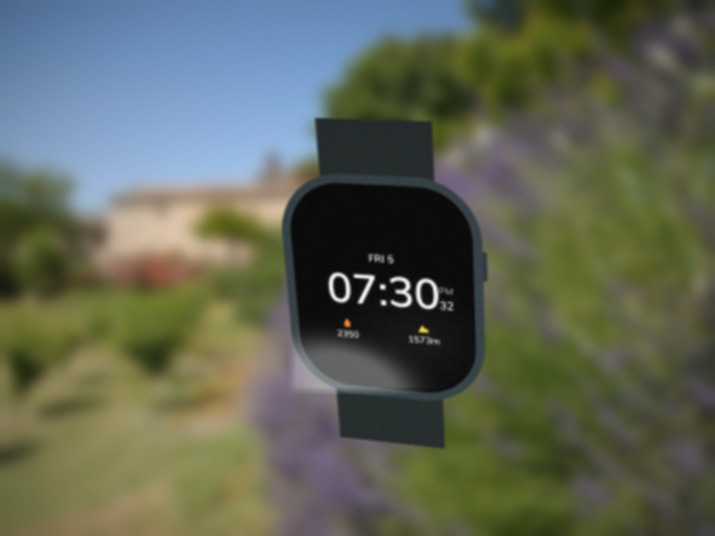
7:30
